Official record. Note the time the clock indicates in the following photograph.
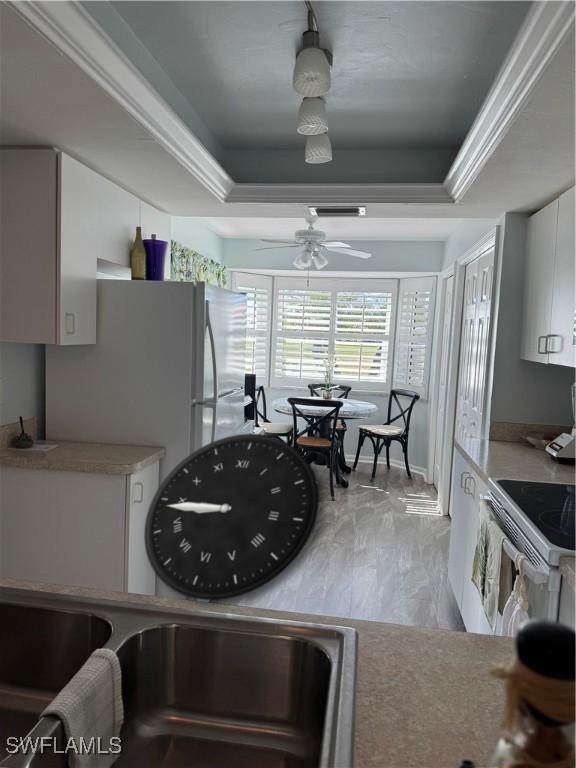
8:44
